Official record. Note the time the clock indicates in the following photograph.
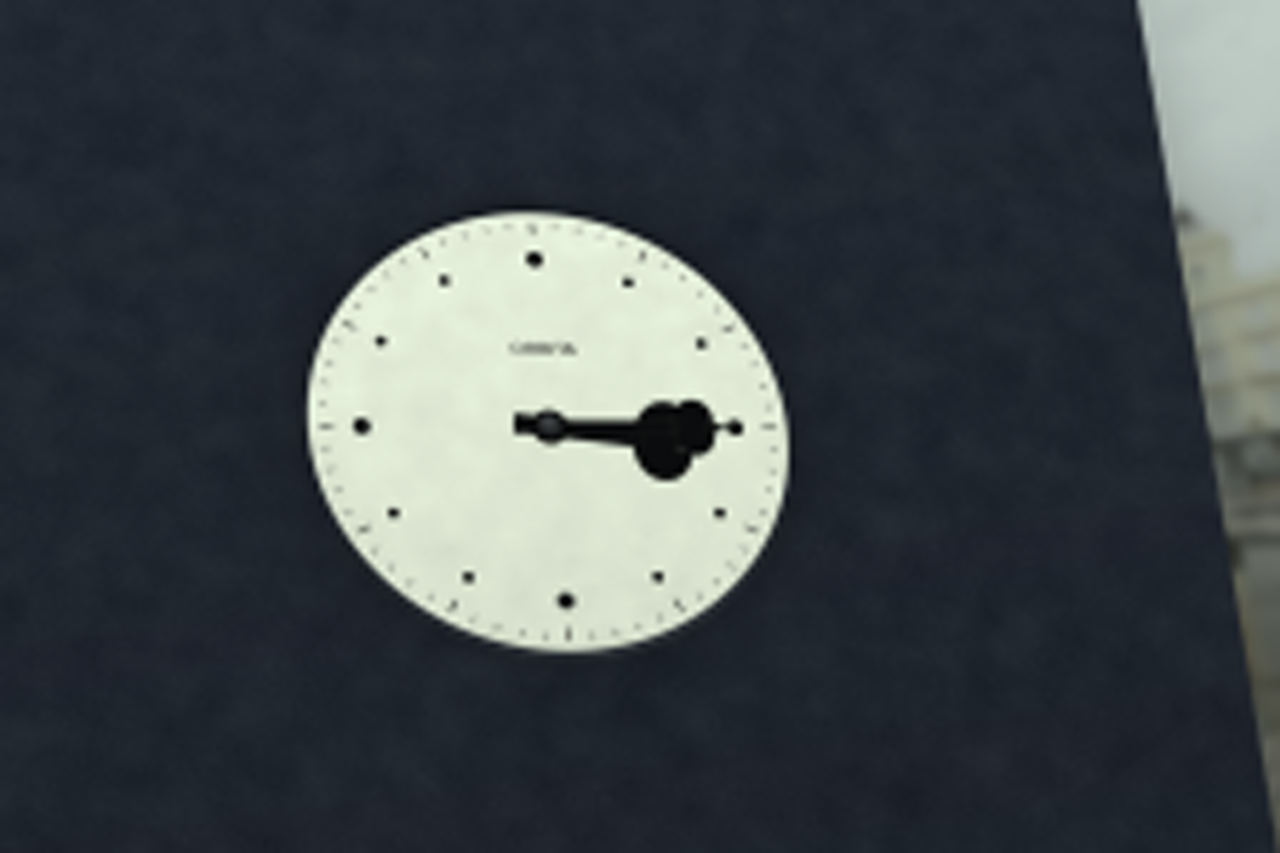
3:15
